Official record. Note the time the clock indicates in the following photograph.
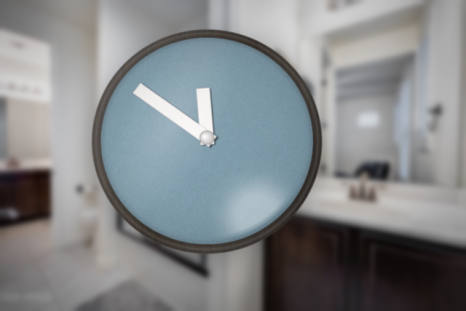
11:51
